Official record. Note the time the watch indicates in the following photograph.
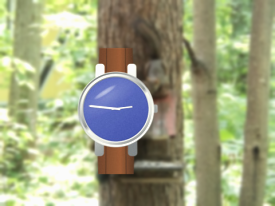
2:46
